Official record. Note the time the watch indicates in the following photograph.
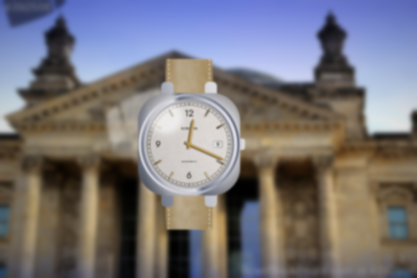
12:19
